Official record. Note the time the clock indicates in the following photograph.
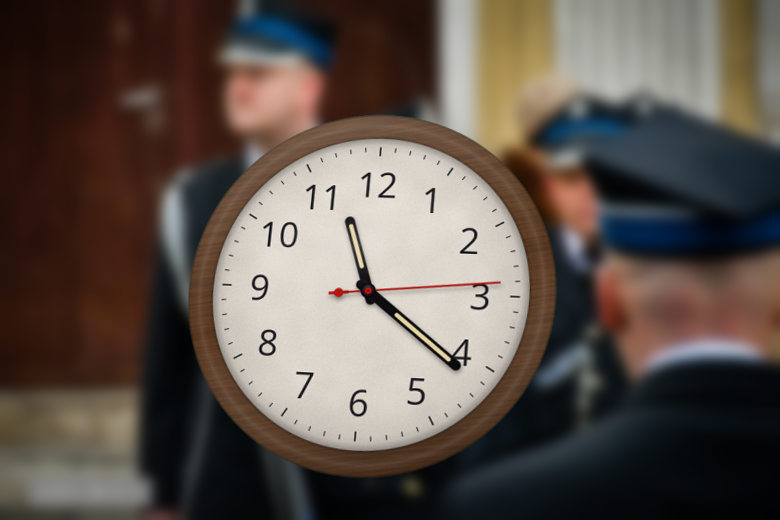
11:21:14
